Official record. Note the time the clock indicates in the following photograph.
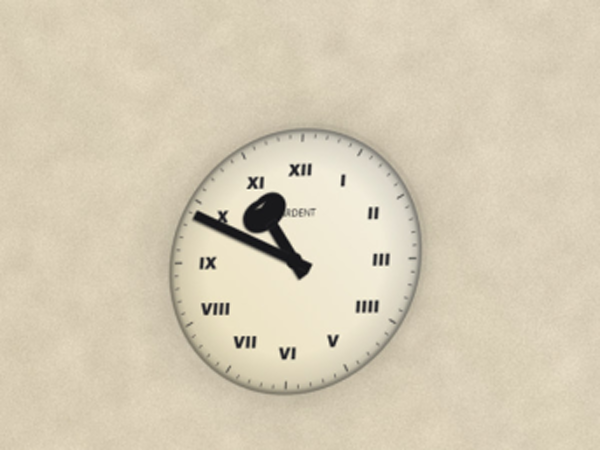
10:49
